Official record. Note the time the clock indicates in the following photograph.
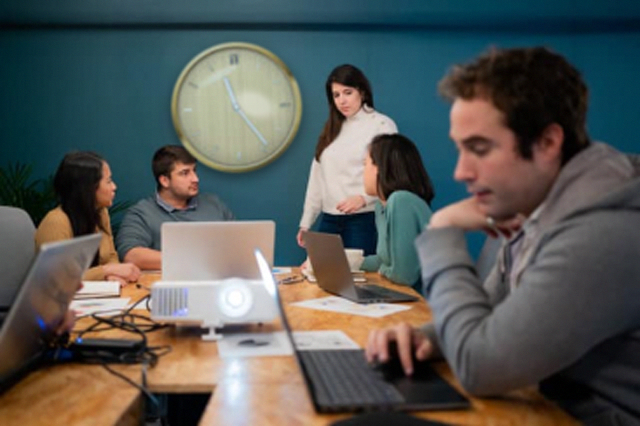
11:24
